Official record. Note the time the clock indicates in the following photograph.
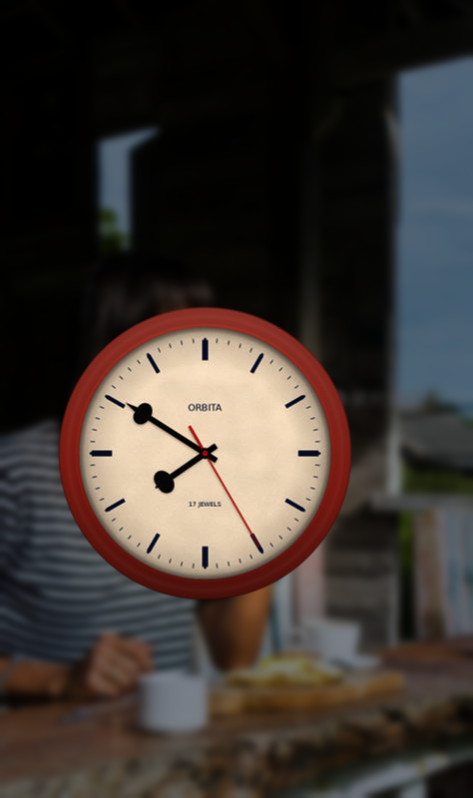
7:50:25
